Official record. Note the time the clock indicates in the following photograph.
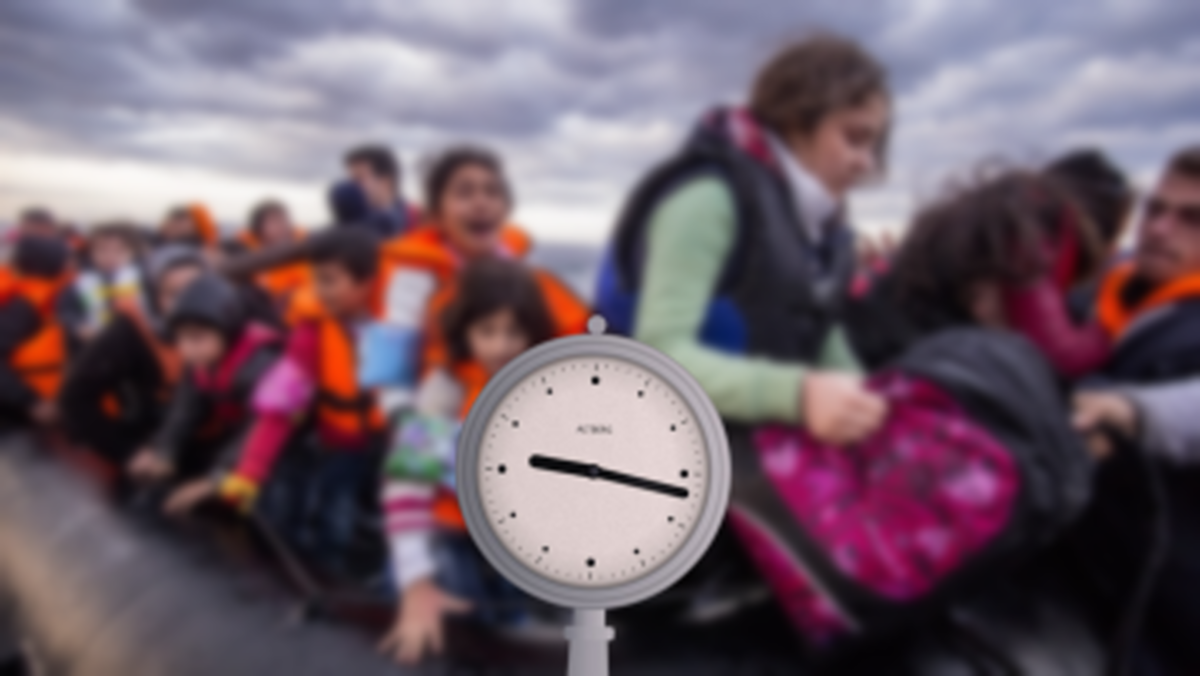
9:17
